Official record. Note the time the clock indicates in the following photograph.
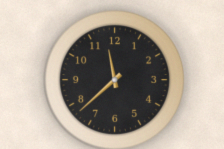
11:38
